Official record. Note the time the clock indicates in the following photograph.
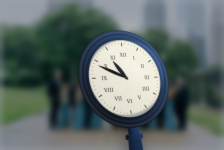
10:49
